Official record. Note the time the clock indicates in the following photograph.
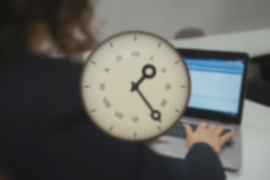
1:24
